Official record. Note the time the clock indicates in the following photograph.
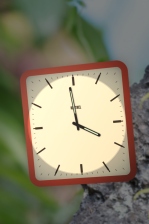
3:59
